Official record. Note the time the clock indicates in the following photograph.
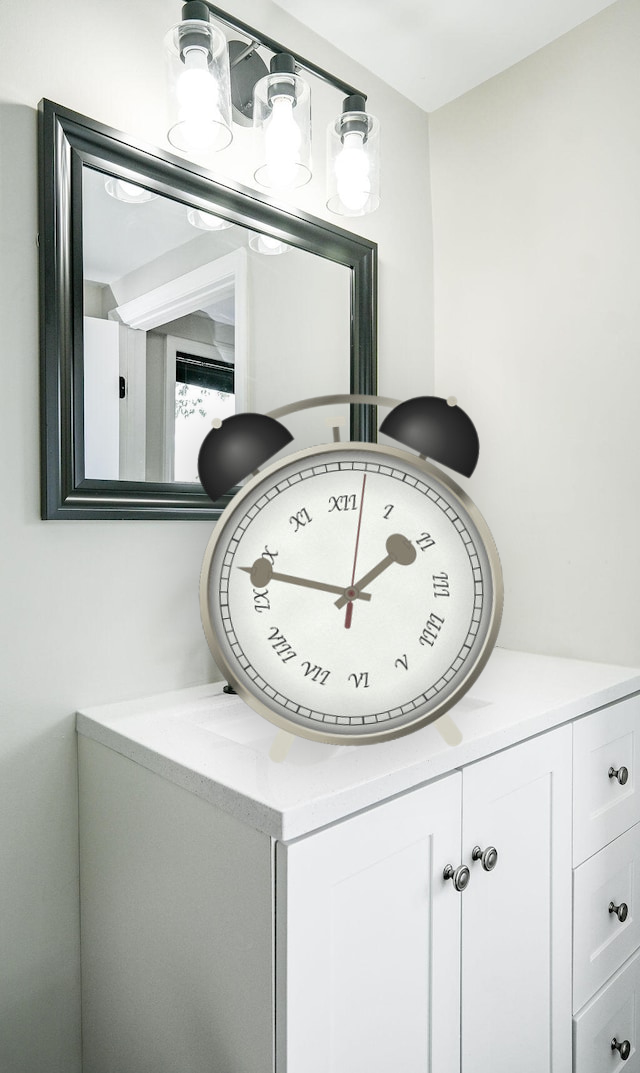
1:48:02
